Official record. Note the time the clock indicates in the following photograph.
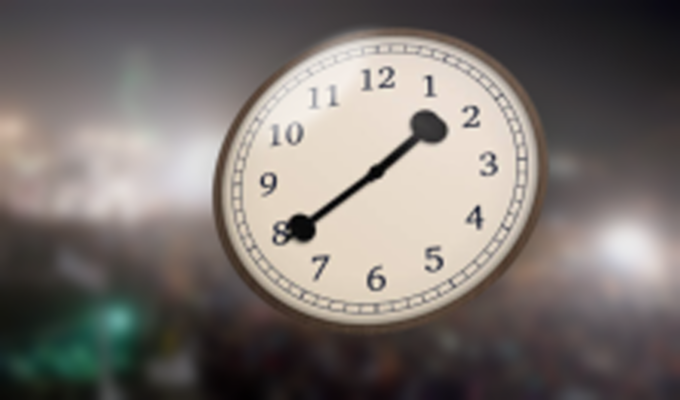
1:39
